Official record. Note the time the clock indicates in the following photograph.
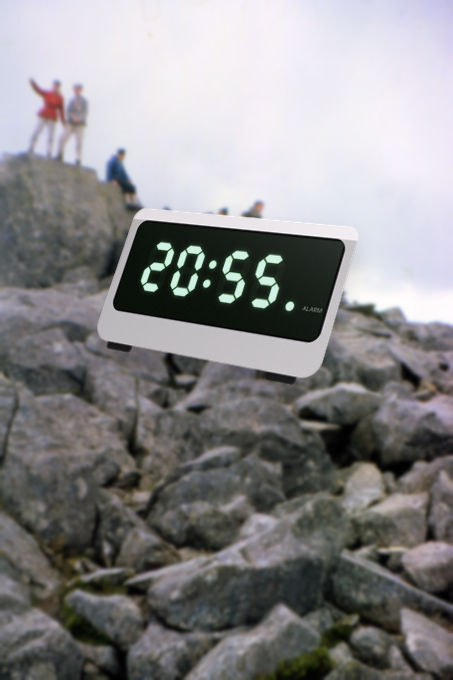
20:55
